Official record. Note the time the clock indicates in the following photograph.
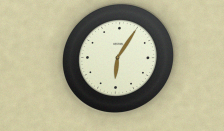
6:05
